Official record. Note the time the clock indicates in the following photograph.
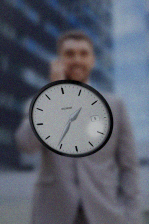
1:36
